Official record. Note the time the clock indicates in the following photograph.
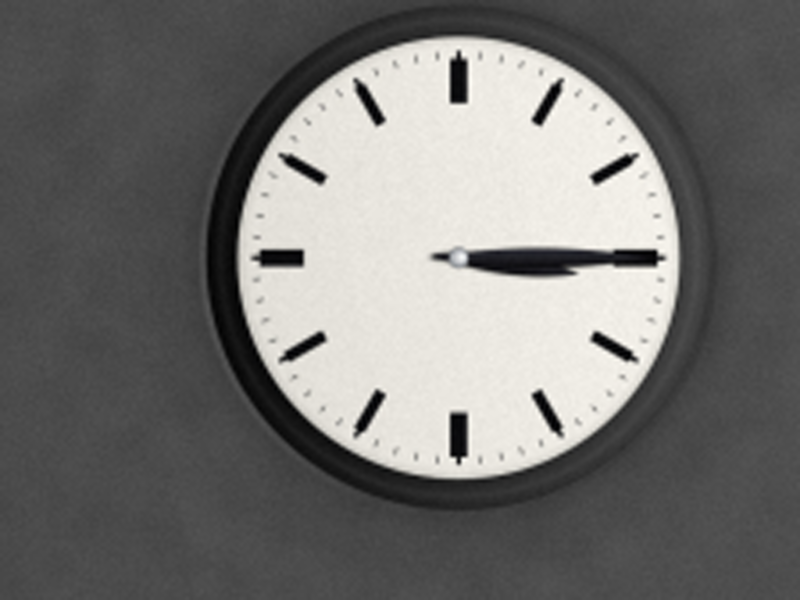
3:15
